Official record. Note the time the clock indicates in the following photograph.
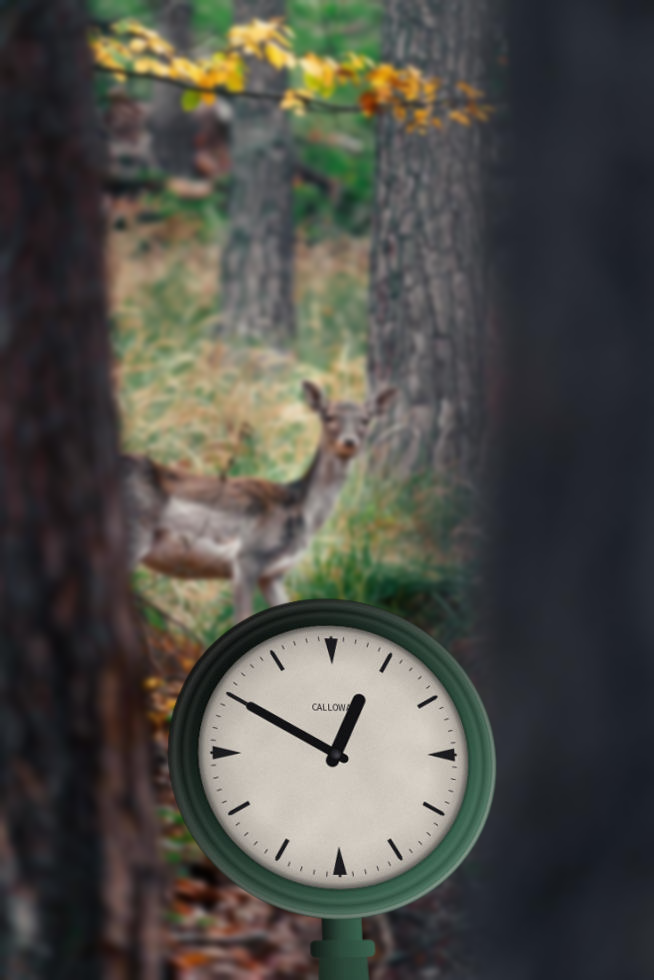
12:50
